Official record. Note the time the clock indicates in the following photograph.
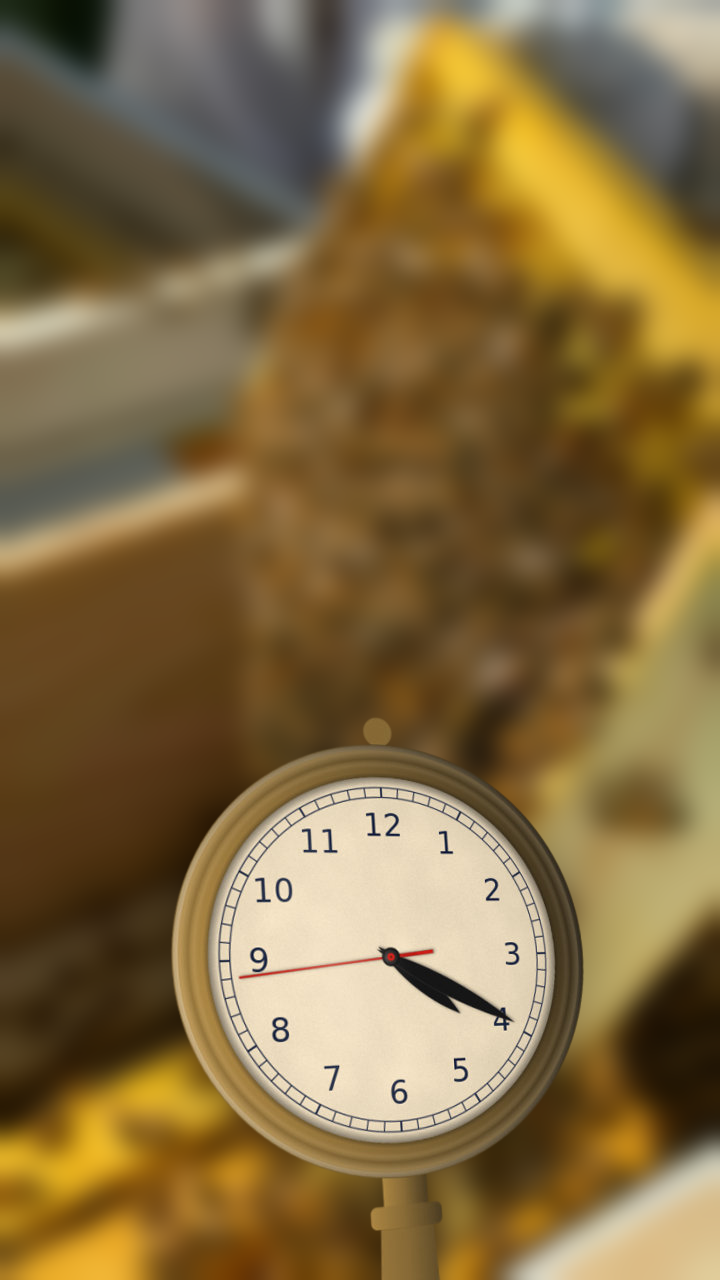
4:19:44
